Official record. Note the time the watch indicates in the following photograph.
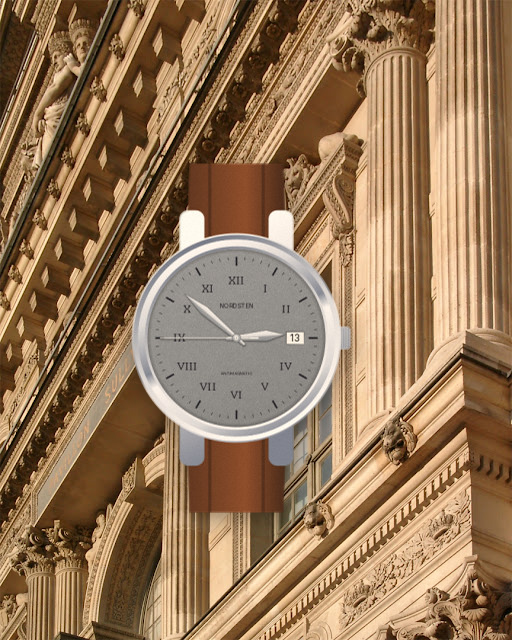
2:51:45
